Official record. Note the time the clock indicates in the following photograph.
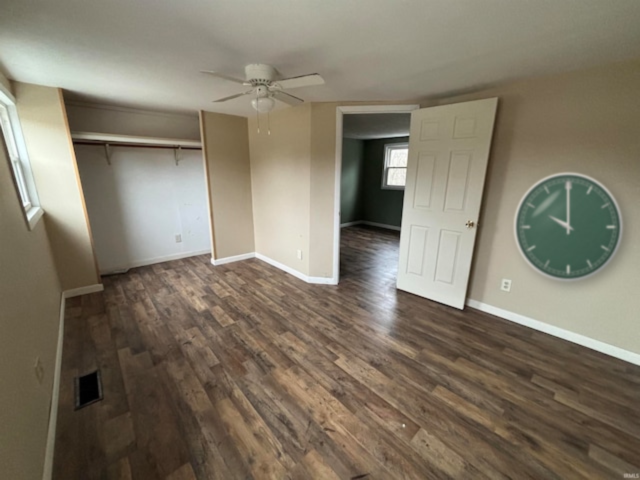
10:00
